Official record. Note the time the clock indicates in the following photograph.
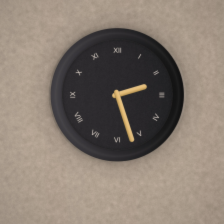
2:27
